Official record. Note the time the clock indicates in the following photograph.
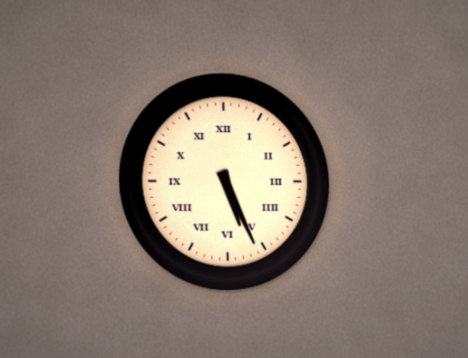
5:26
